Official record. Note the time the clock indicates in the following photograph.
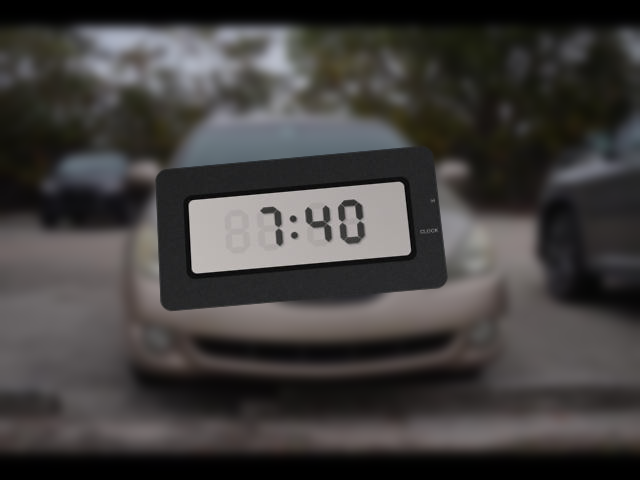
7:40
